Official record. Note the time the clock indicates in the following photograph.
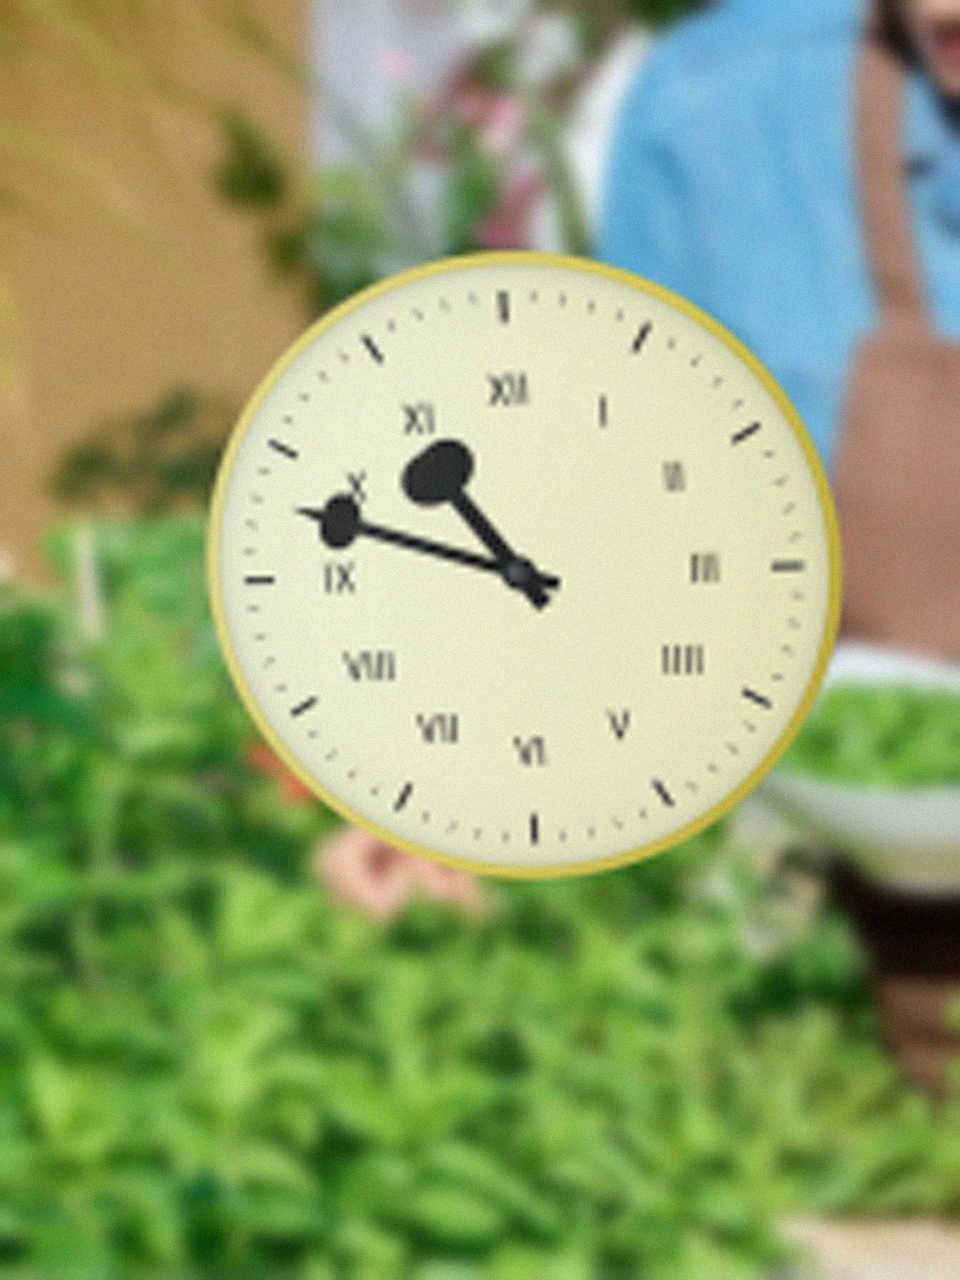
10:48
